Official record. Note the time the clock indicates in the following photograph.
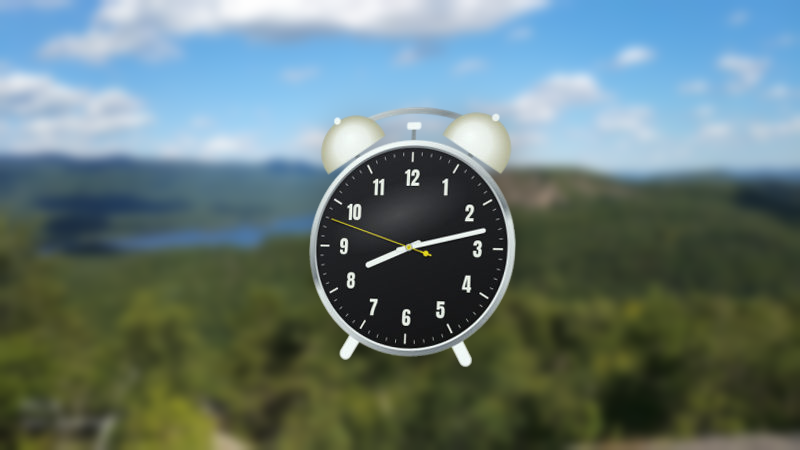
8:12:48
